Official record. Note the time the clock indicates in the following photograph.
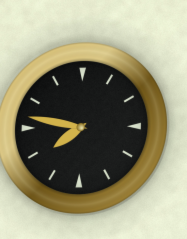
7:47
